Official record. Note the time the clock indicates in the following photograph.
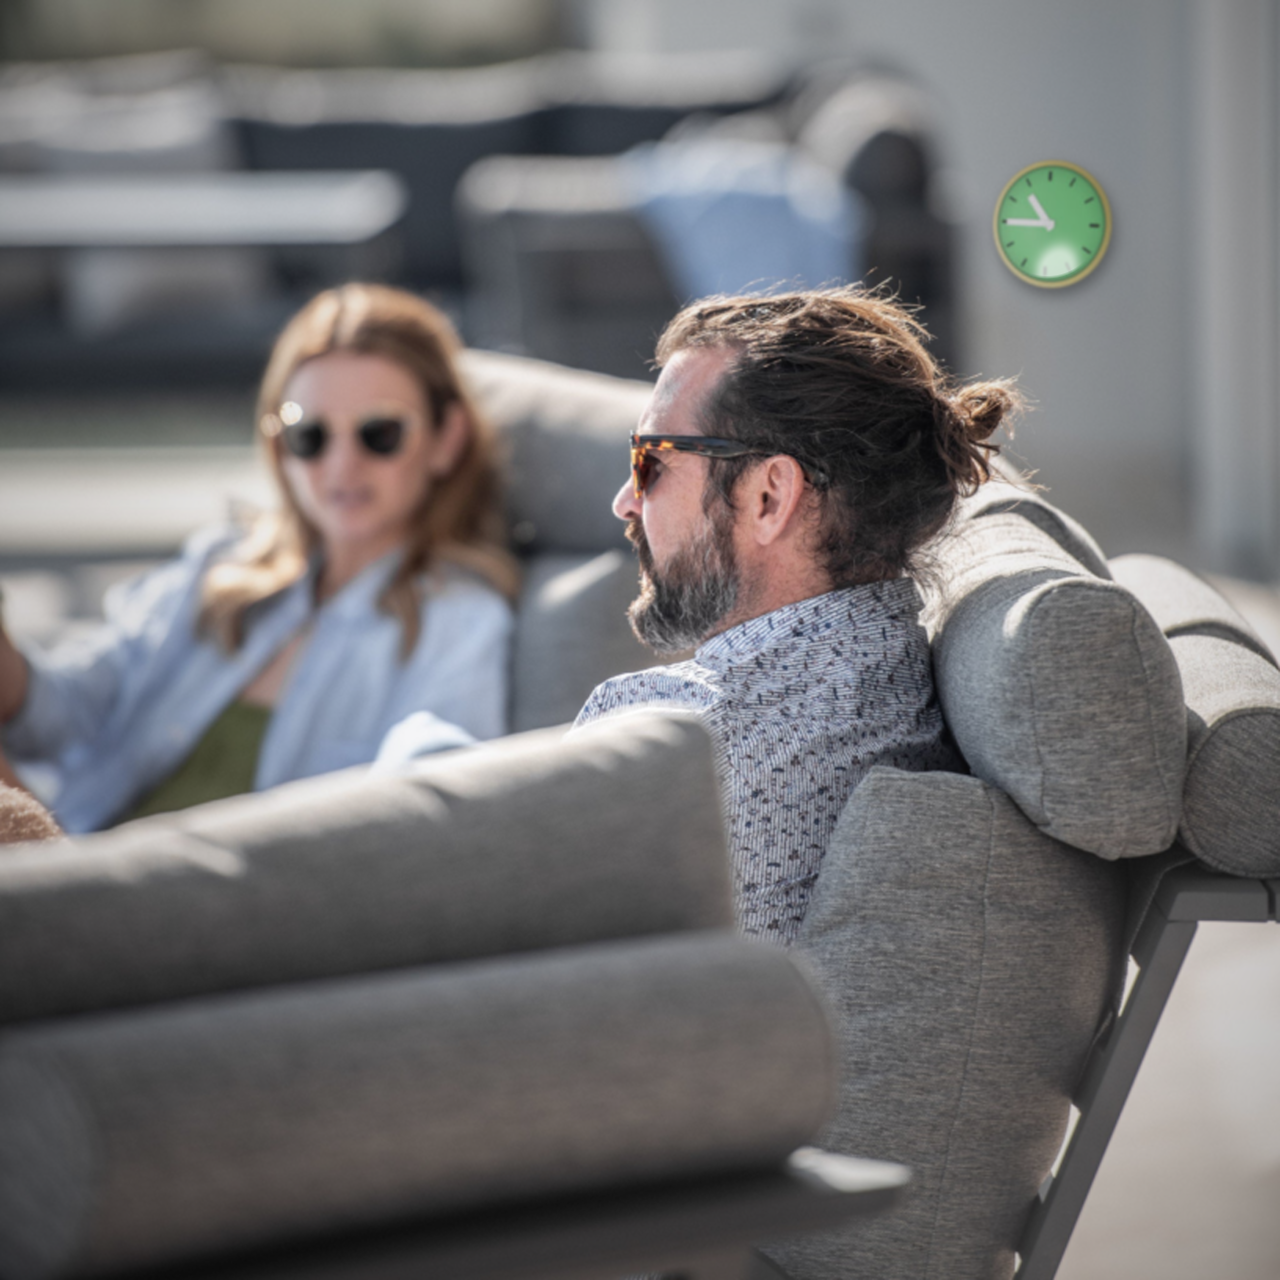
10:45
